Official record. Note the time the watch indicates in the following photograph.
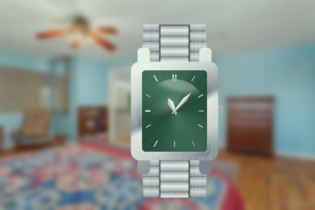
11:07
